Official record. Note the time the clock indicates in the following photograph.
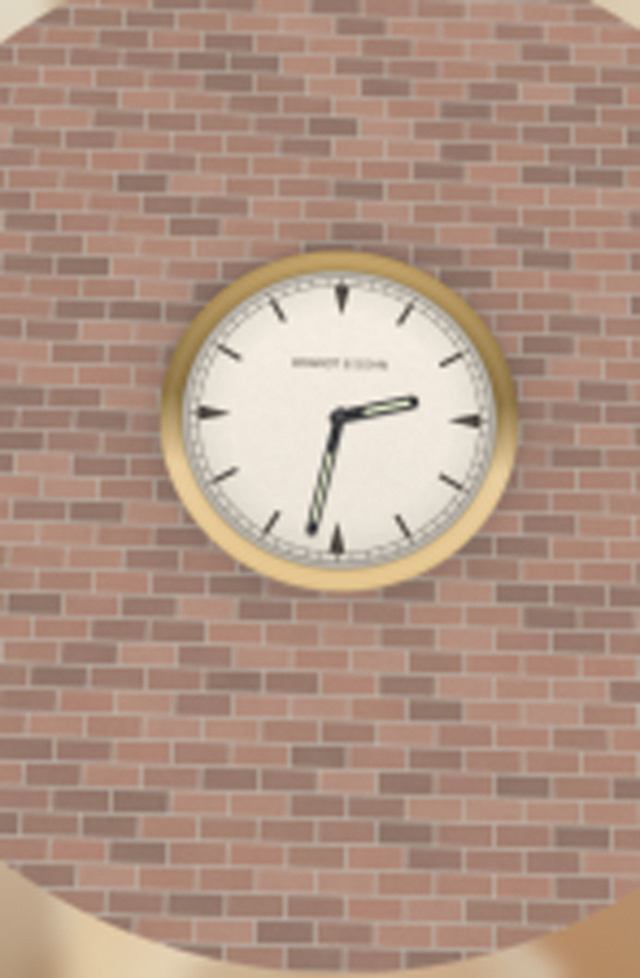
2:32
